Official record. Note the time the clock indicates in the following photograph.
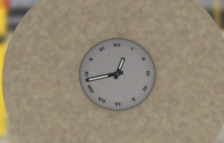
12:43
